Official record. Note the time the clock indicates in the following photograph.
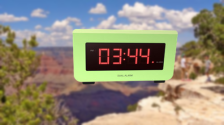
3:44
